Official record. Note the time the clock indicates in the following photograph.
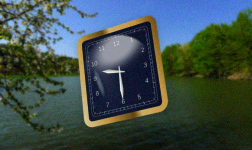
9:30
